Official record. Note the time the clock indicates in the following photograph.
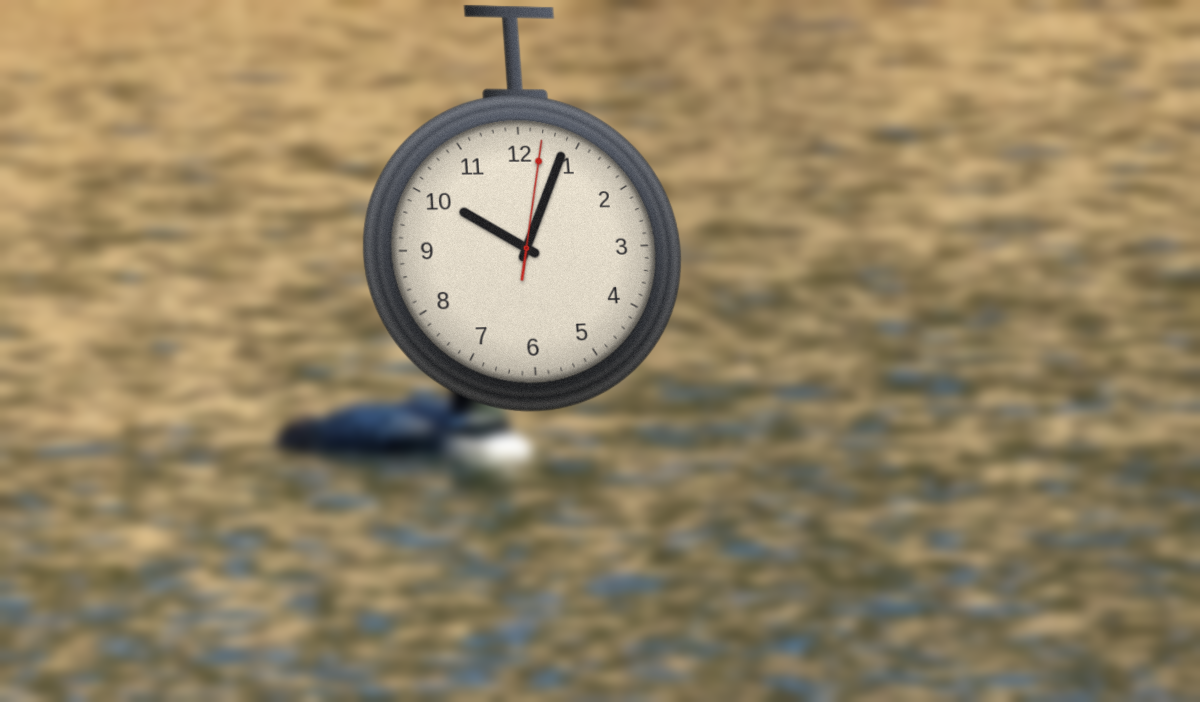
10:04:02
